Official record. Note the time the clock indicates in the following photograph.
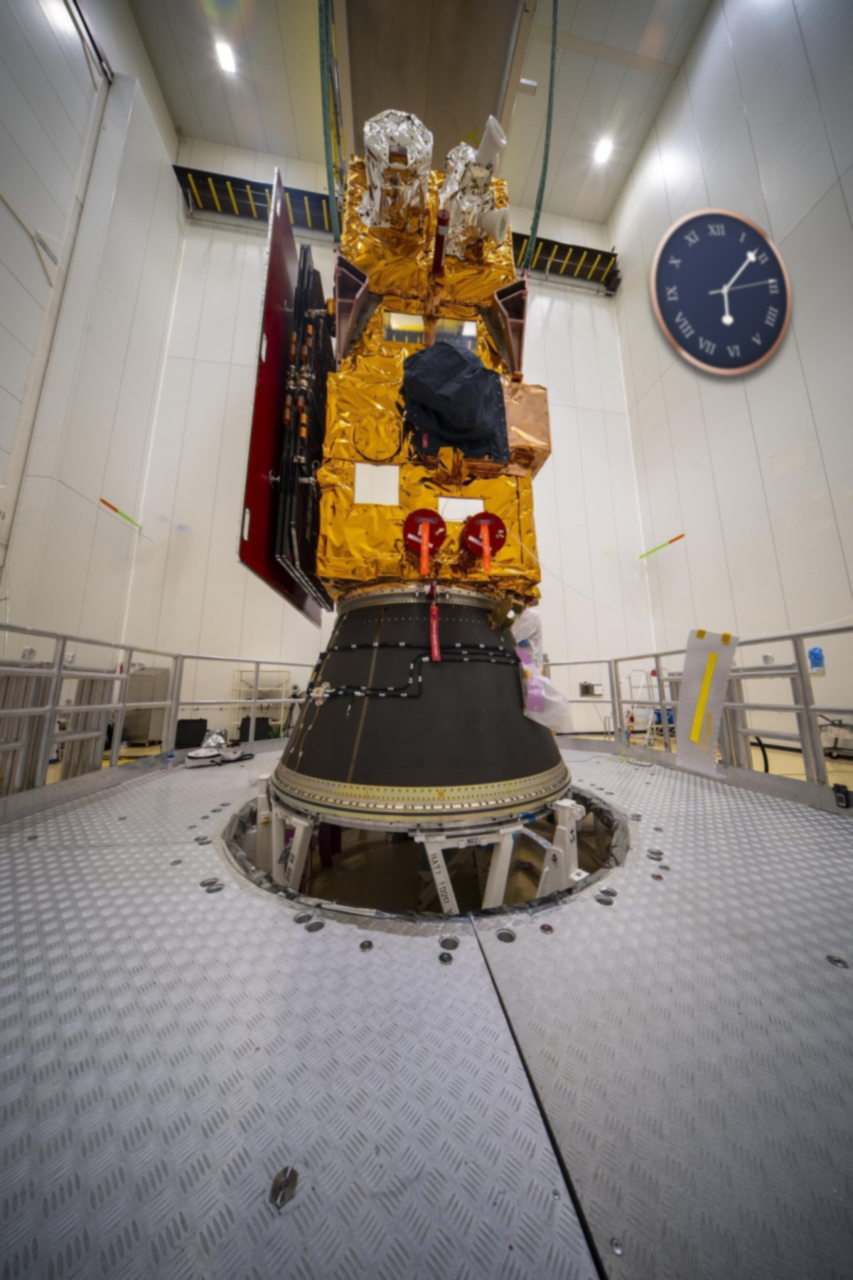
6:08:14
